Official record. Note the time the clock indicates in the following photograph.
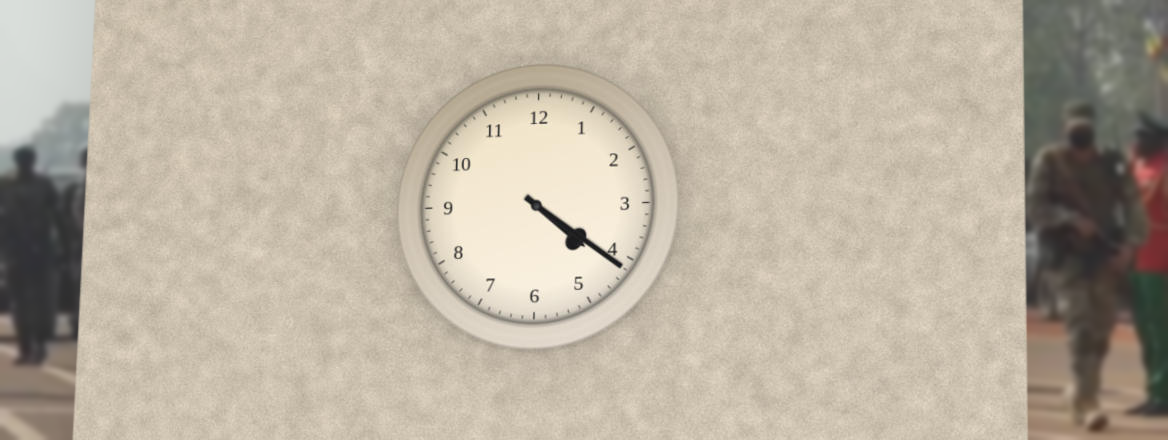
4:21
